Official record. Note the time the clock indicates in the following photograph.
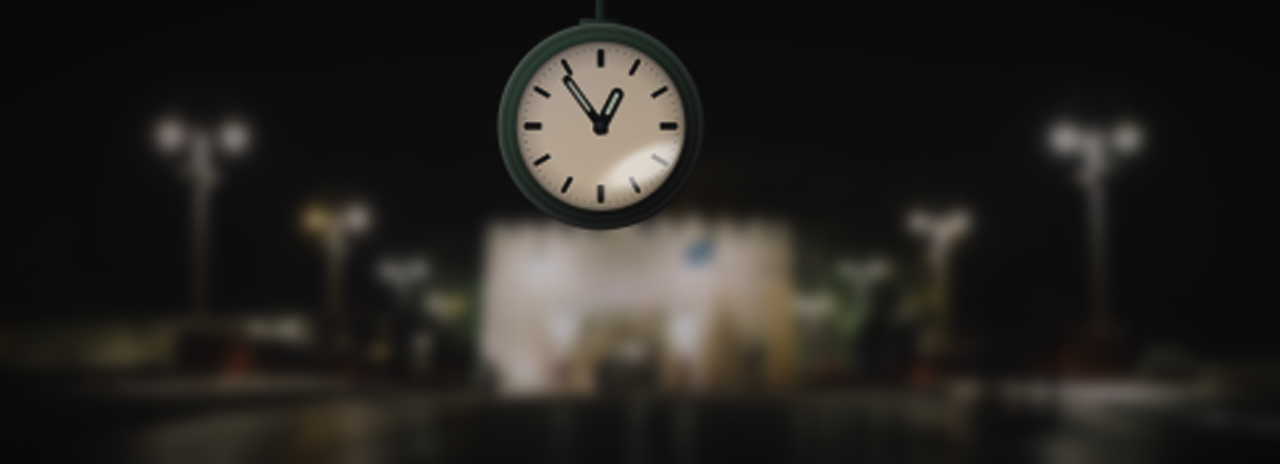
12:54
